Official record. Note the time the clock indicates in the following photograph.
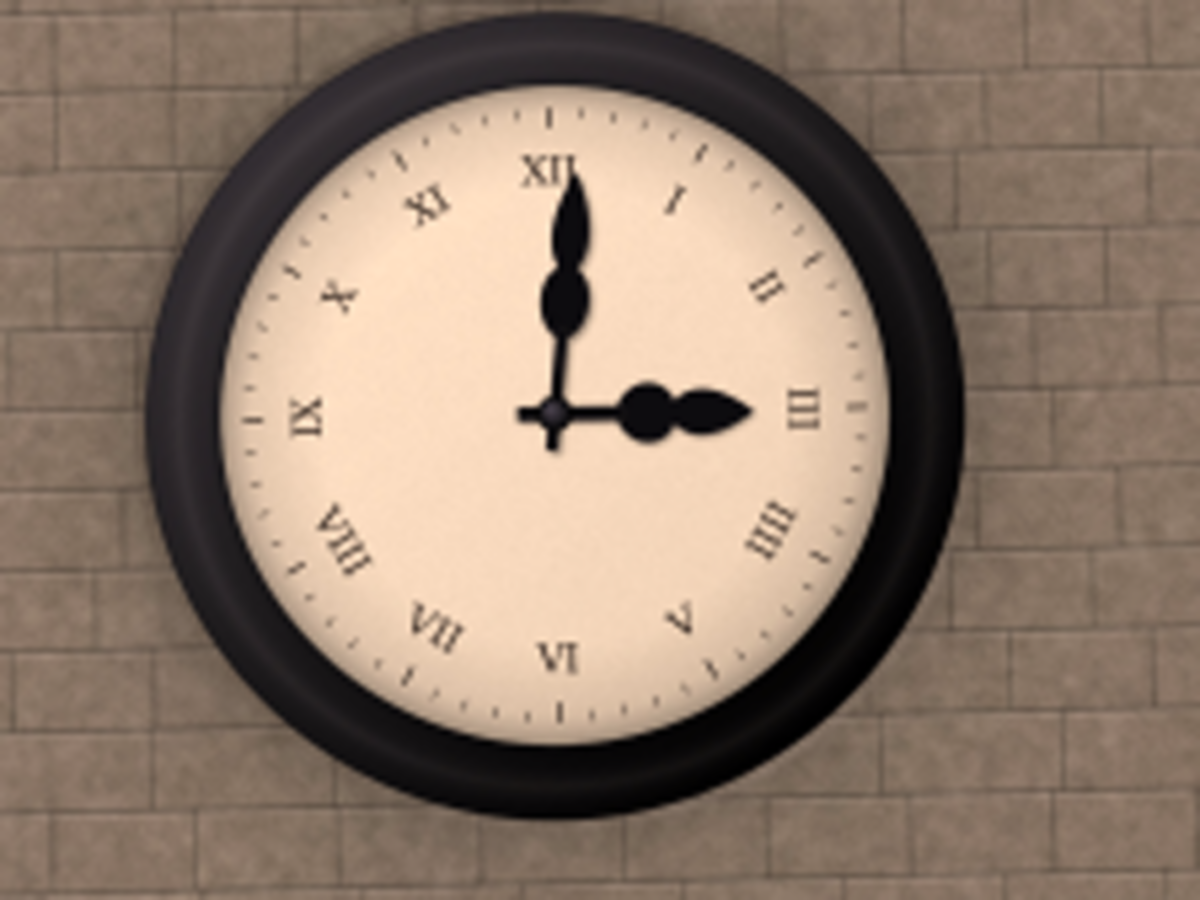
3:01
